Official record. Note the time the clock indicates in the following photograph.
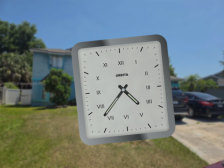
4:37
